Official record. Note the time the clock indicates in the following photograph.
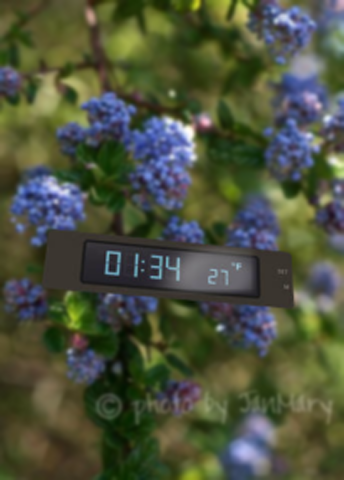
1:34
